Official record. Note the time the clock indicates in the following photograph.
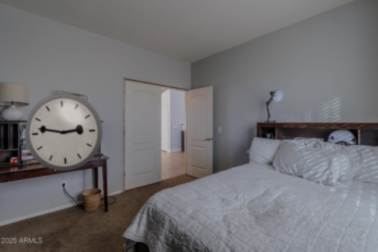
2:47
